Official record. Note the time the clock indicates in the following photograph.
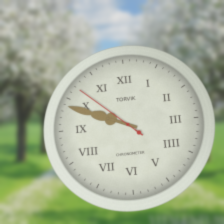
9:48:52
